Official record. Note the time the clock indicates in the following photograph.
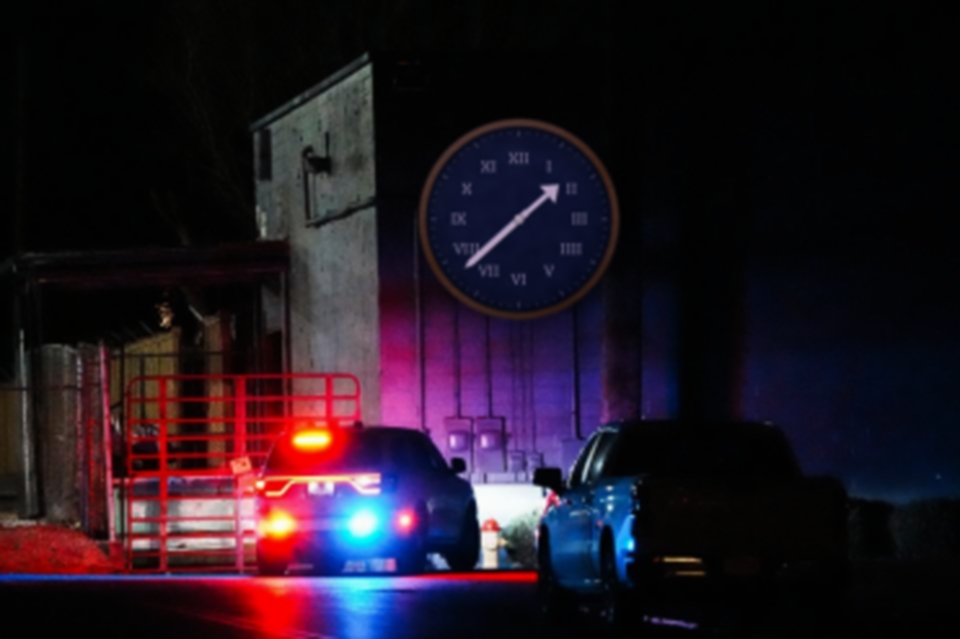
1:38
